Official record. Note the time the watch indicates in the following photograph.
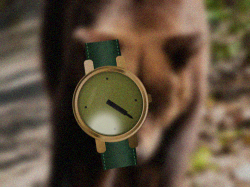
4:22
